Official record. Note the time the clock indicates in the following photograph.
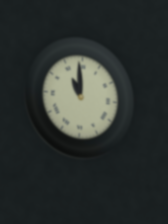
10:59
